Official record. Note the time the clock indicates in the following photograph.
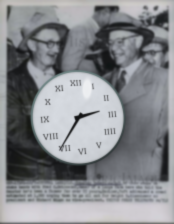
2:36
